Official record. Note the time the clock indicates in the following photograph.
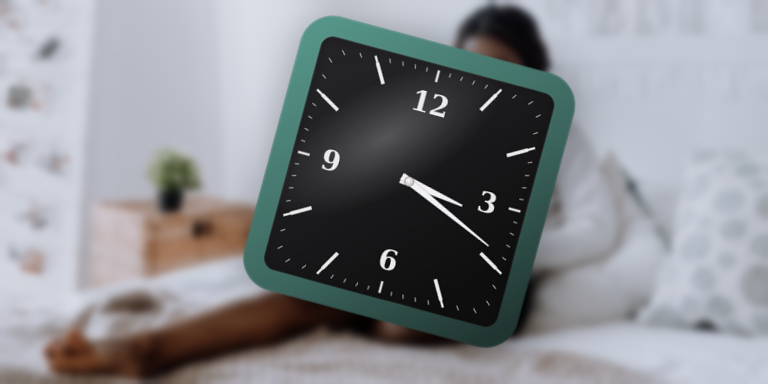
3:19
